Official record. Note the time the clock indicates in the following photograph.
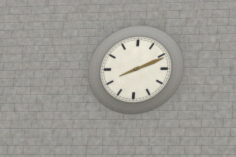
8:11
